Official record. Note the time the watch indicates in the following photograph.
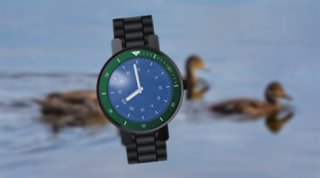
7:59
